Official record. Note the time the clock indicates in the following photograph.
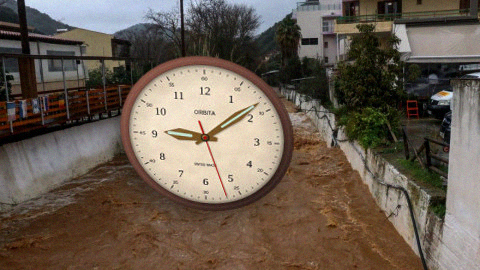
9:08:27
